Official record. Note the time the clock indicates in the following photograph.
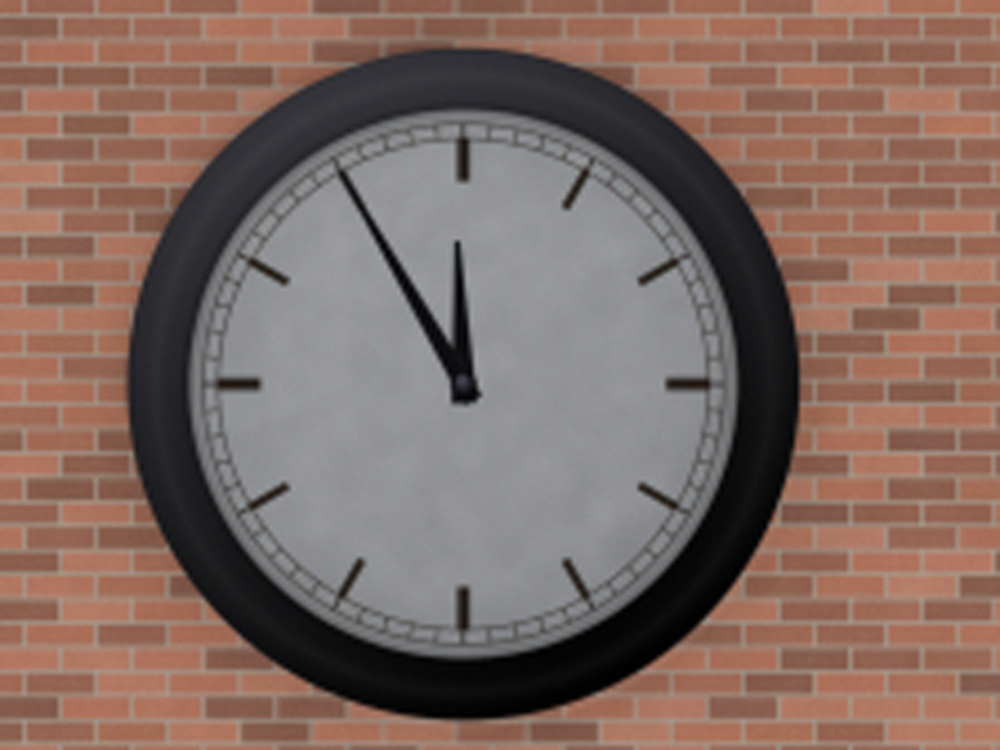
11:55
